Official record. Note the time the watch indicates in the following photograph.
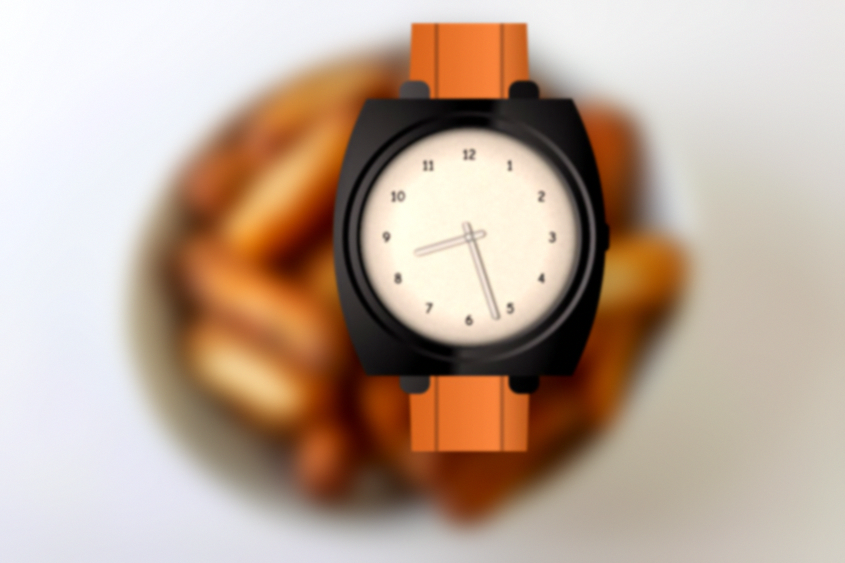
8:27
